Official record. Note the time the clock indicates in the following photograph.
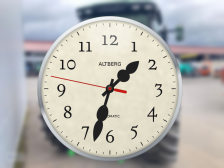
1:32:47
